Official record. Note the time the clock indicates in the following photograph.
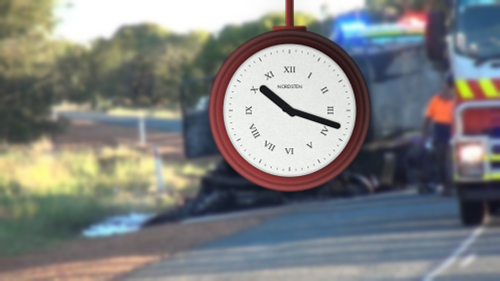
10:18
